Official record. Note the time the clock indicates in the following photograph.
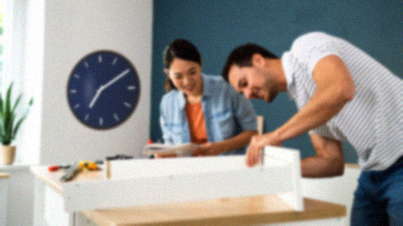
7:10
